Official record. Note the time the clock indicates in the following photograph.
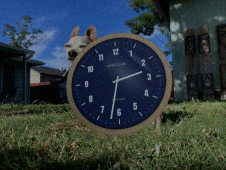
2:32
